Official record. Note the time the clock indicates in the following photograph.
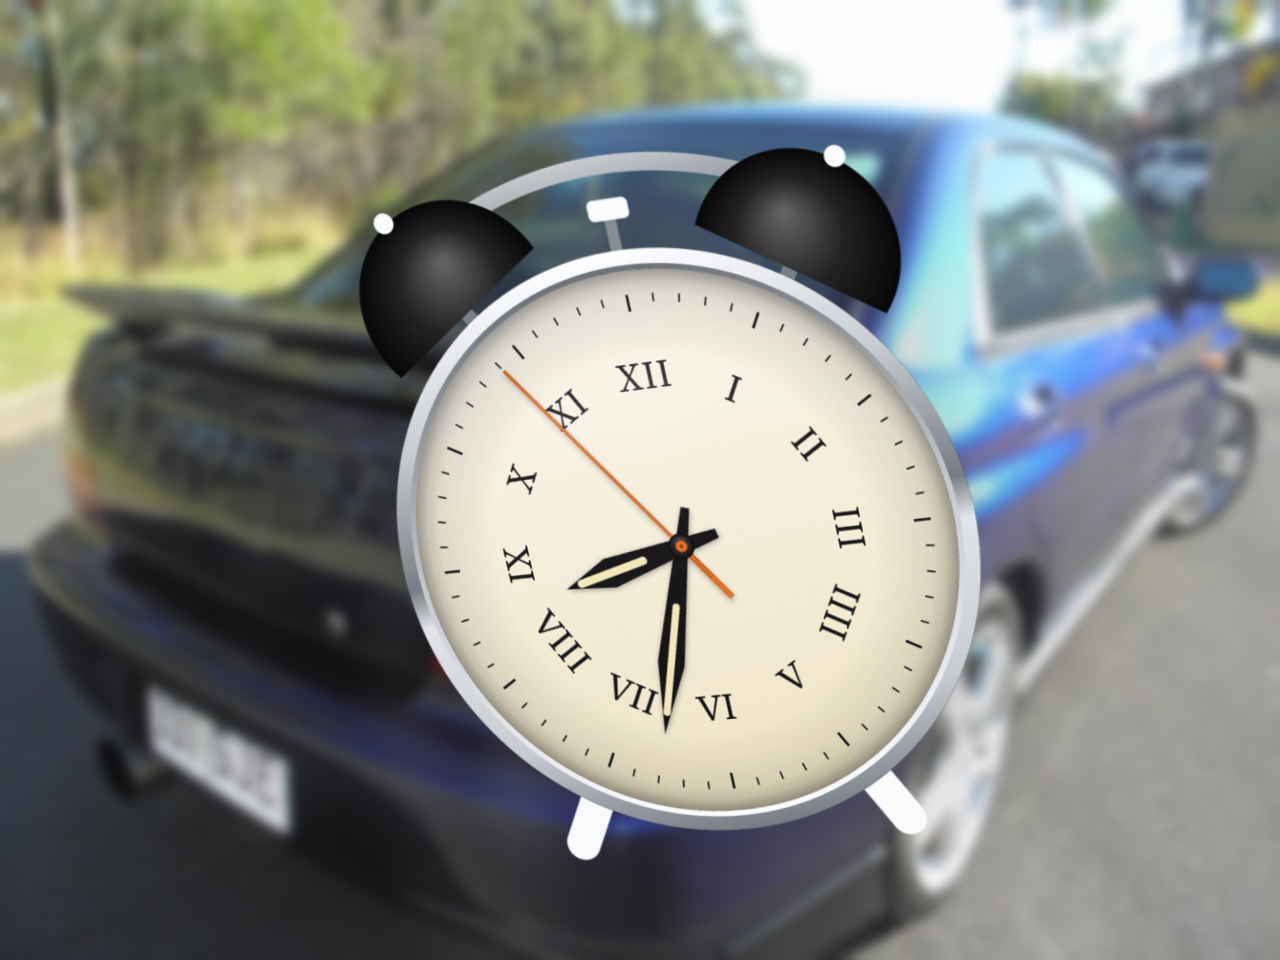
8:32:54
